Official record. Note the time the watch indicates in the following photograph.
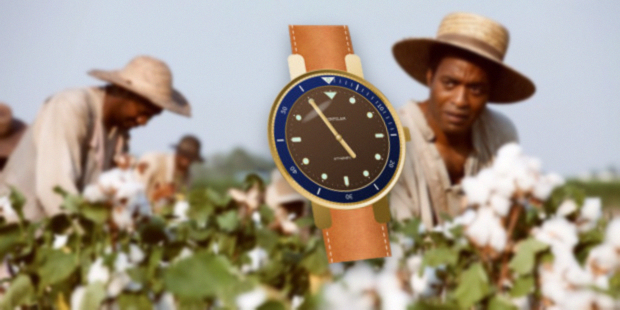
4:55
